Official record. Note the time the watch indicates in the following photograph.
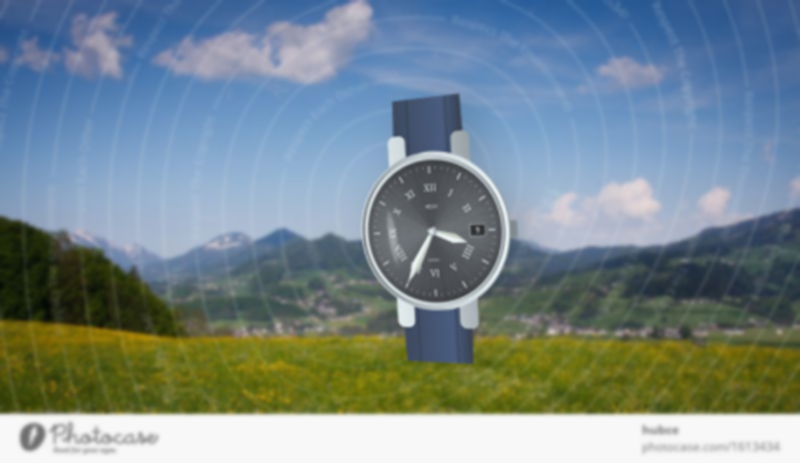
3:35
